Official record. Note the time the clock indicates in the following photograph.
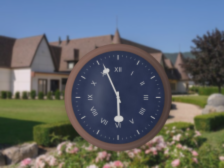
5:56
